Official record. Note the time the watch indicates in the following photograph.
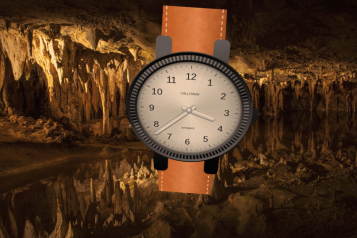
3:38
